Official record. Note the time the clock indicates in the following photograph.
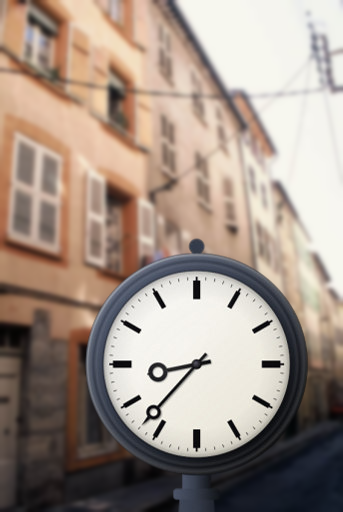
8:37
